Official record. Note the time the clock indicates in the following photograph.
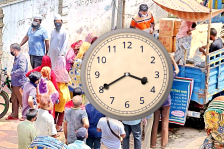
3:40
